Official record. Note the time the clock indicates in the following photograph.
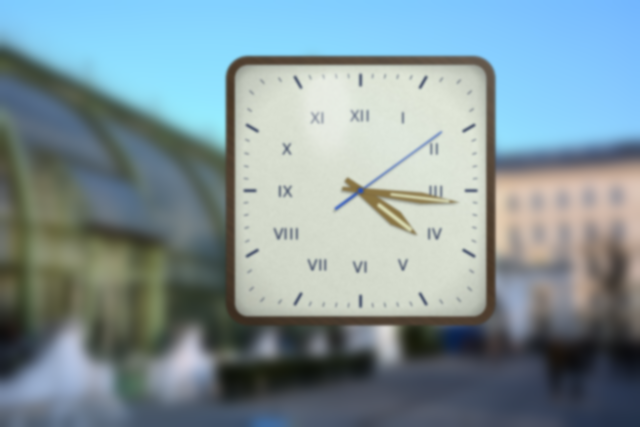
4:16:09
